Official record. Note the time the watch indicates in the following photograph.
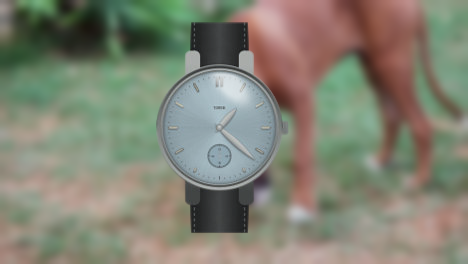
1:22
